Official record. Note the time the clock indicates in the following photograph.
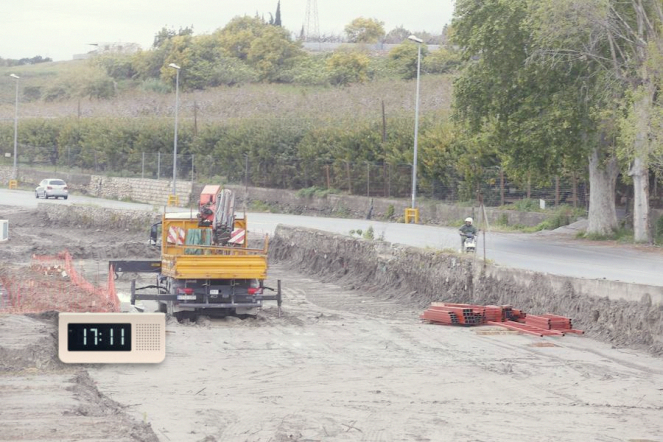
17:11
